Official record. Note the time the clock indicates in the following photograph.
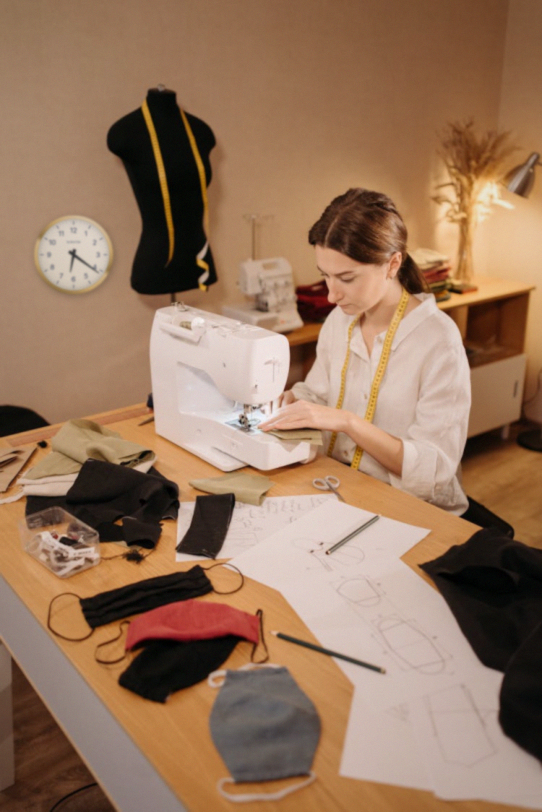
6:21
